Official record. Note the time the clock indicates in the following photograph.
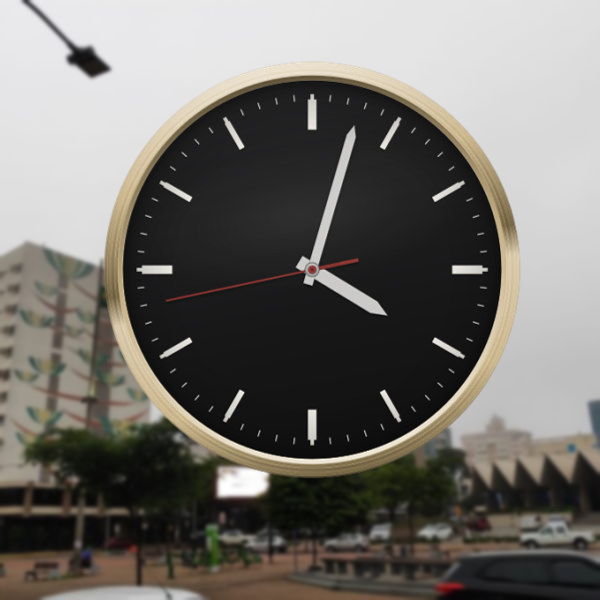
4:02:43
